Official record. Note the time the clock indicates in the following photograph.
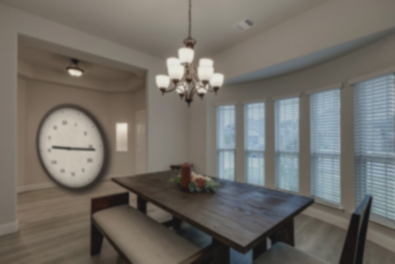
9:16
